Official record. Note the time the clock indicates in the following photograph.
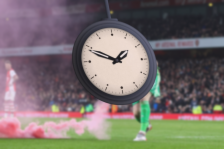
1:49
